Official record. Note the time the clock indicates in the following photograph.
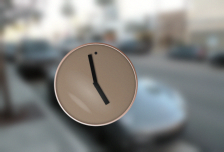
4:58
